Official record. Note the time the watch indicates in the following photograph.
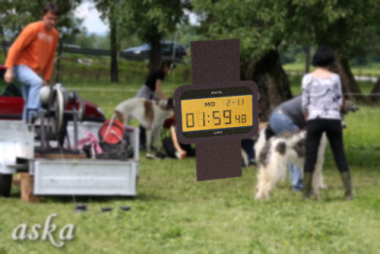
1:59:48
